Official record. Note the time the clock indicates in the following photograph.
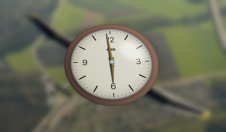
5:59
